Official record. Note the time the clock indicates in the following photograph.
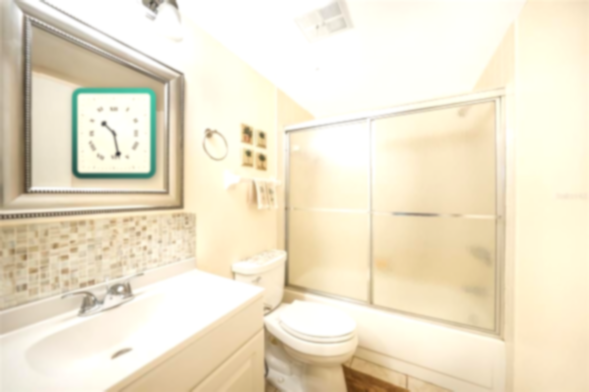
10:28
